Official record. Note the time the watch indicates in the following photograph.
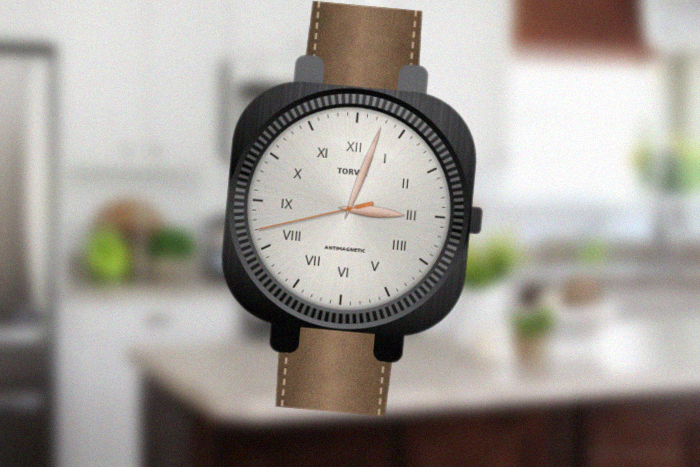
3:02:42
